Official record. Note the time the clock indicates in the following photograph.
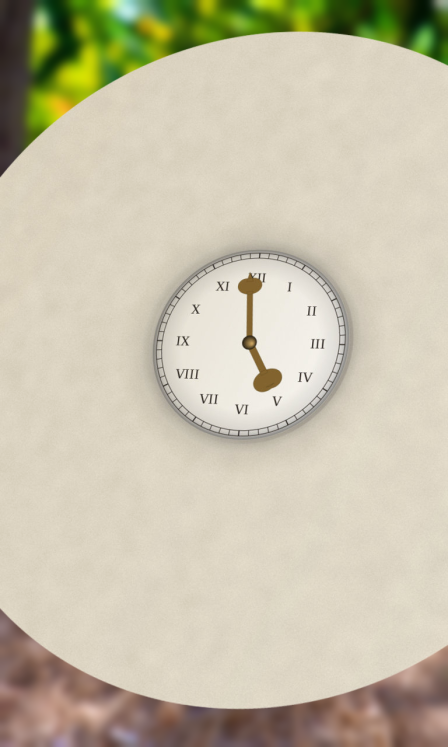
4:59
